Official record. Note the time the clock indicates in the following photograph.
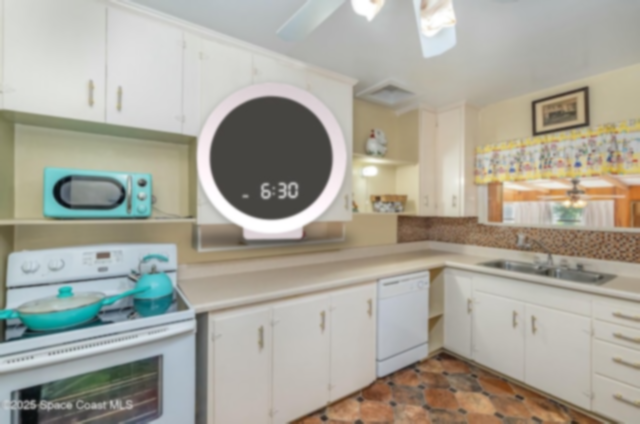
6:30
